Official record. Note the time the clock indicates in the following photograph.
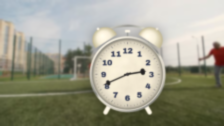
2:41
